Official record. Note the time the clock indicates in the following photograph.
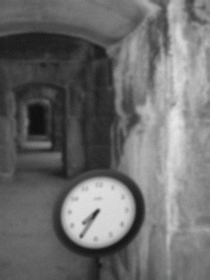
7:35
